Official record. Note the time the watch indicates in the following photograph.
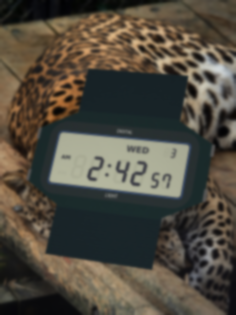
2:42:57
